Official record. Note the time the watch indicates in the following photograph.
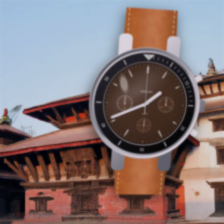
1:41
